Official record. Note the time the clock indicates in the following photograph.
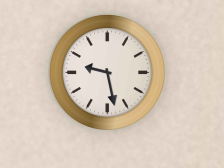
9:28
